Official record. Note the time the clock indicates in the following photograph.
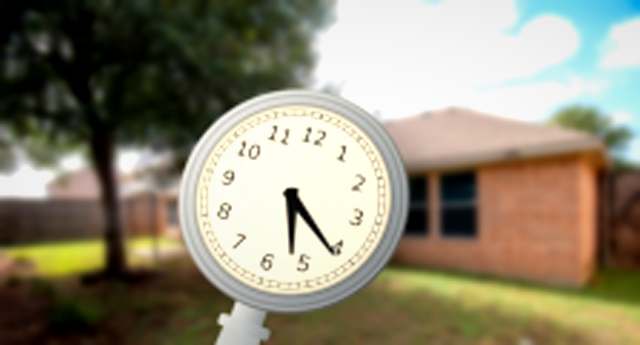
5:21
